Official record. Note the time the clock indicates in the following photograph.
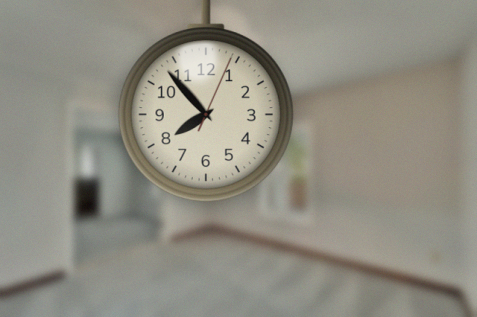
7:53:04
